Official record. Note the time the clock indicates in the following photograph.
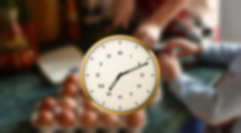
7:11
